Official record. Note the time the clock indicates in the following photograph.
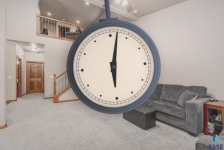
6:02
